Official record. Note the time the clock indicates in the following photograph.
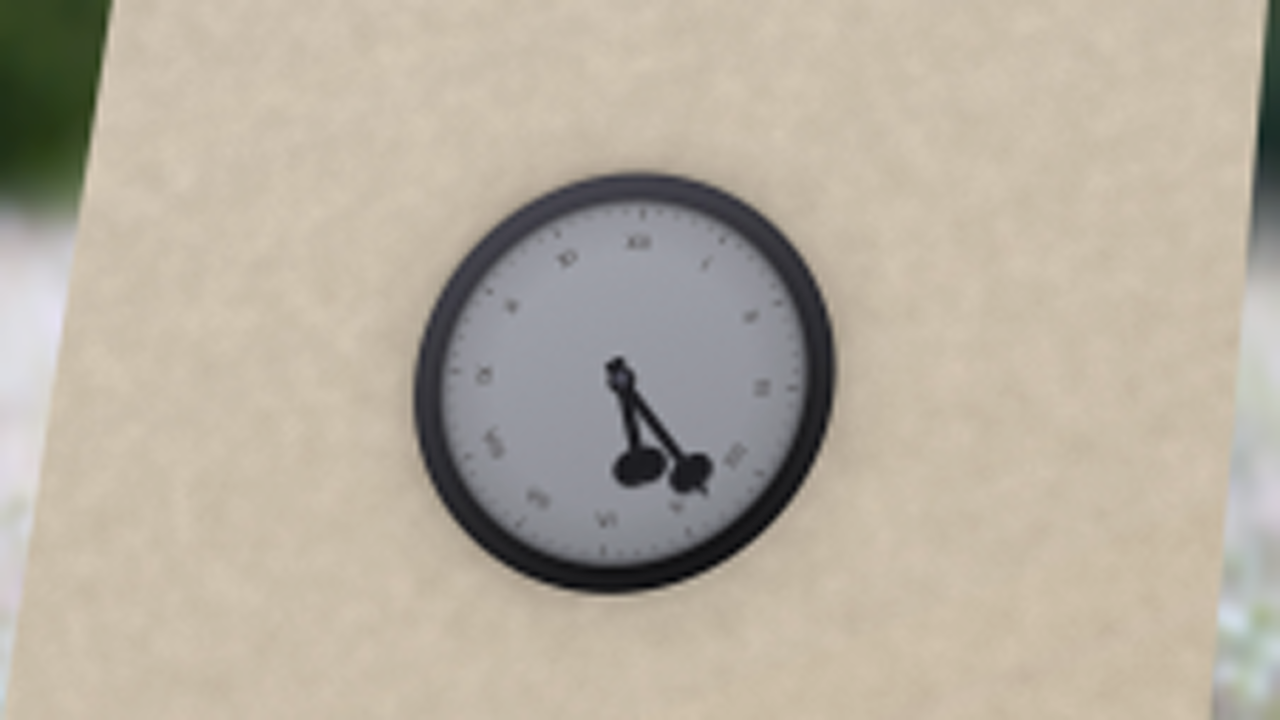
5:23
